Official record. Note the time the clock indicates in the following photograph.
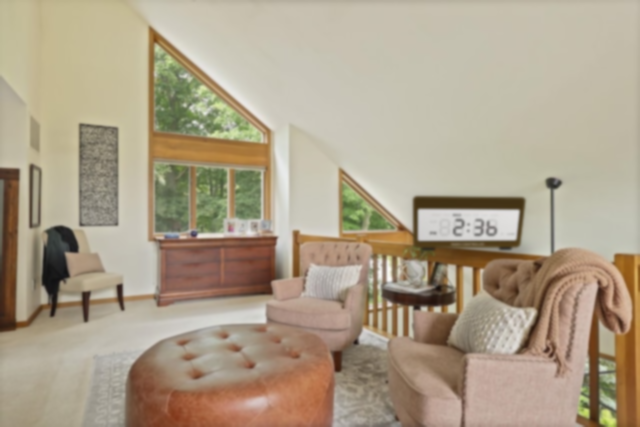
2:36
